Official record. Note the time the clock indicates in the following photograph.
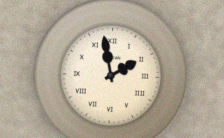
1:58
